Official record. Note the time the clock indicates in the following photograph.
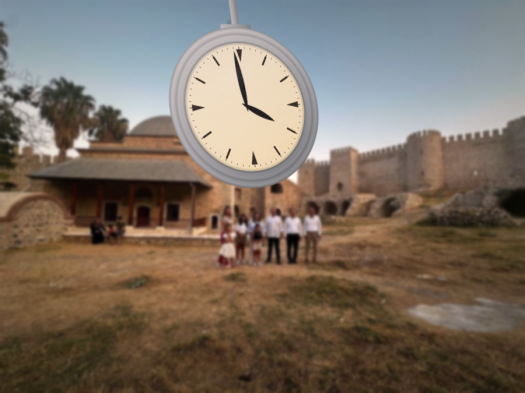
3:59
